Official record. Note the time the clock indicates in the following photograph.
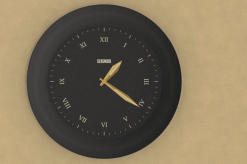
1:21
